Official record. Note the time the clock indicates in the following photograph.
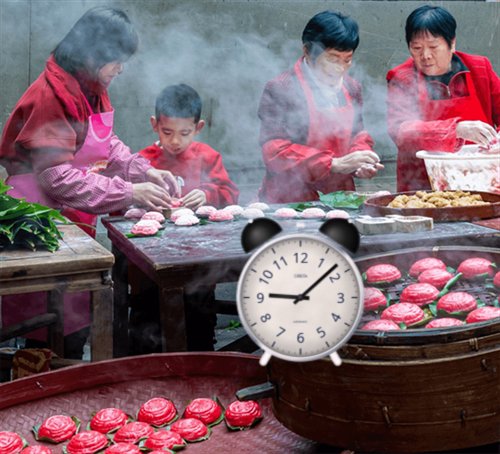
9:08
